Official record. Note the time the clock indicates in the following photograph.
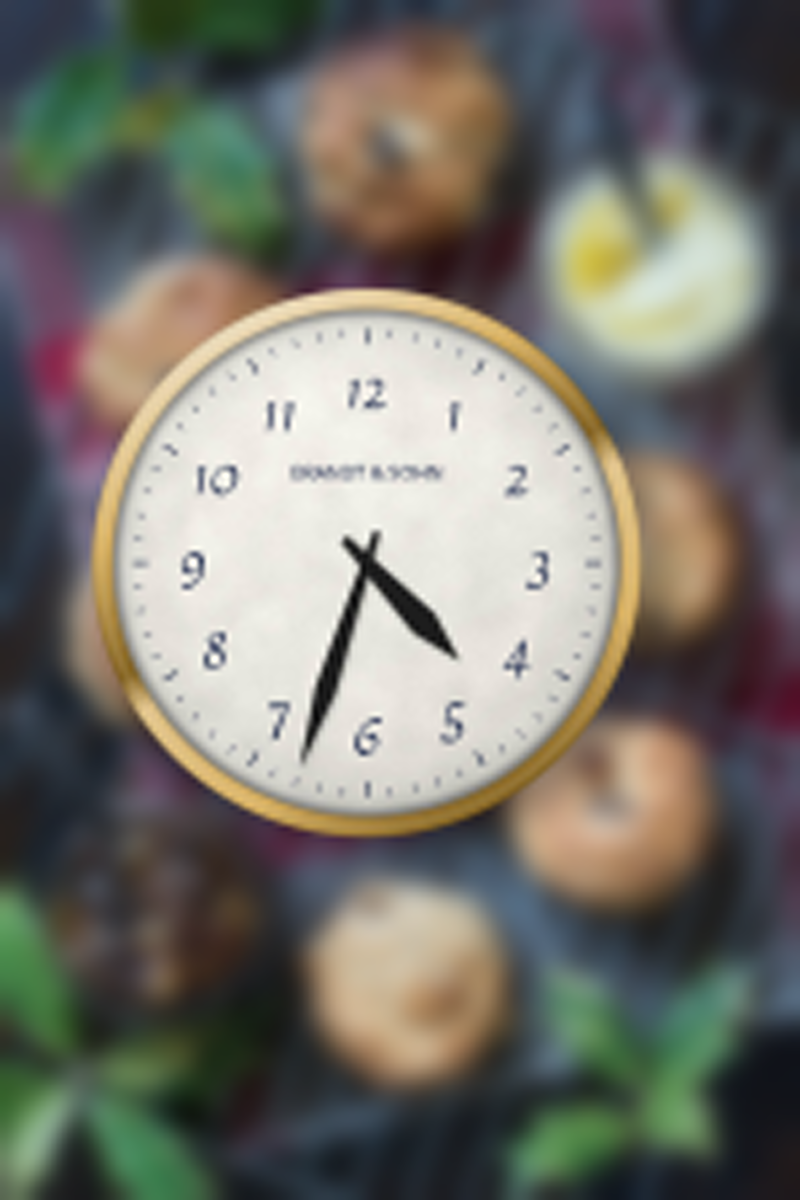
4:33
